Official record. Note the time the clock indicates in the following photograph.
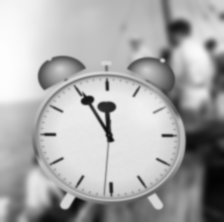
11:55:31
